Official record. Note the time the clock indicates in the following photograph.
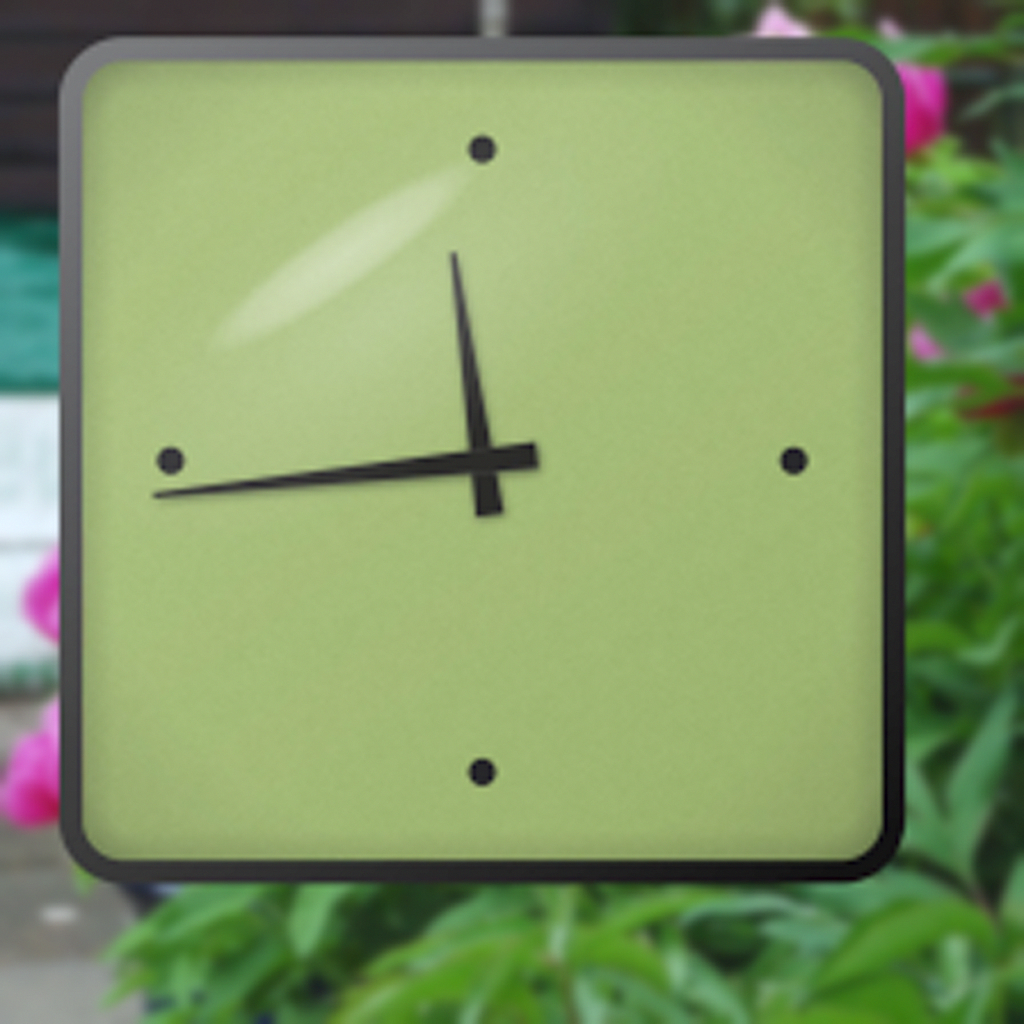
11:44
